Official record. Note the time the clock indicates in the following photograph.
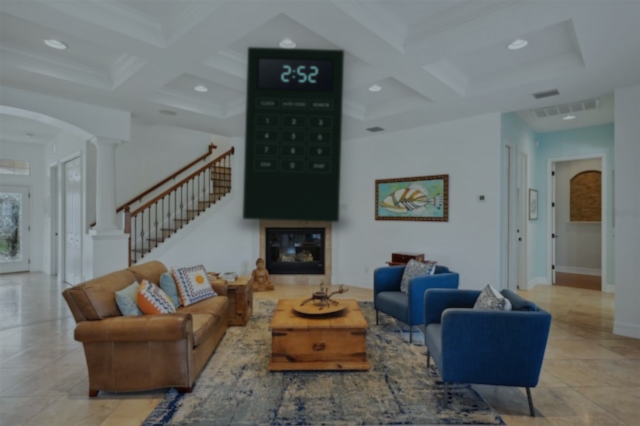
2:52
